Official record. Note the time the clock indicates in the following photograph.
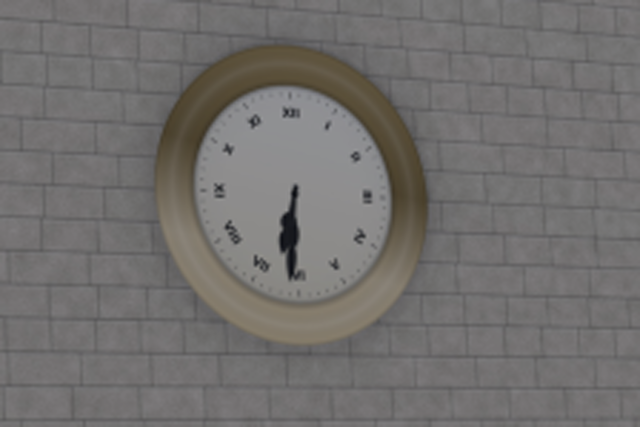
6:31
